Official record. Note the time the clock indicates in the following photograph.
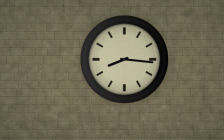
8:16
